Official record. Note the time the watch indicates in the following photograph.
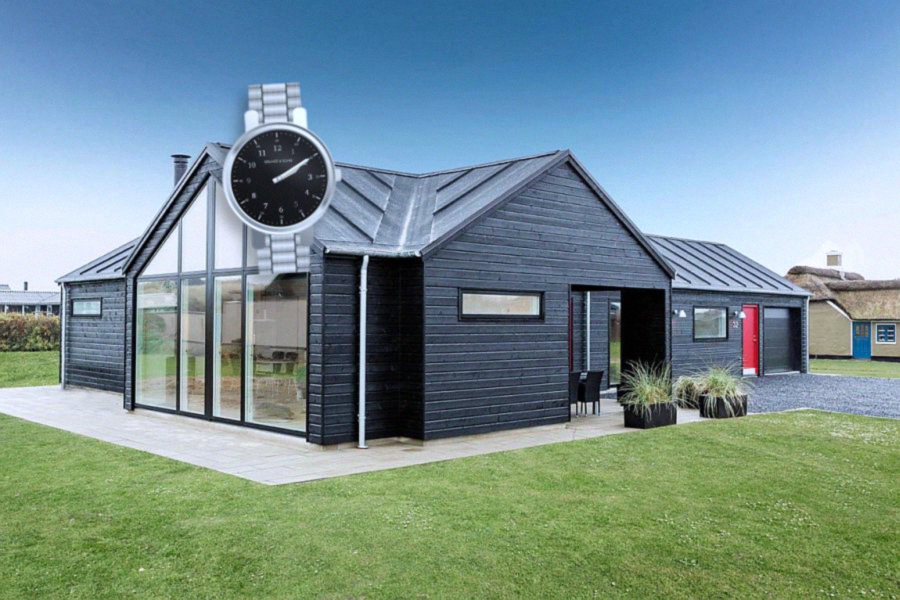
2:10
